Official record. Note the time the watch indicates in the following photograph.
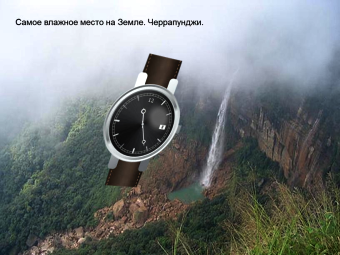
11:26
